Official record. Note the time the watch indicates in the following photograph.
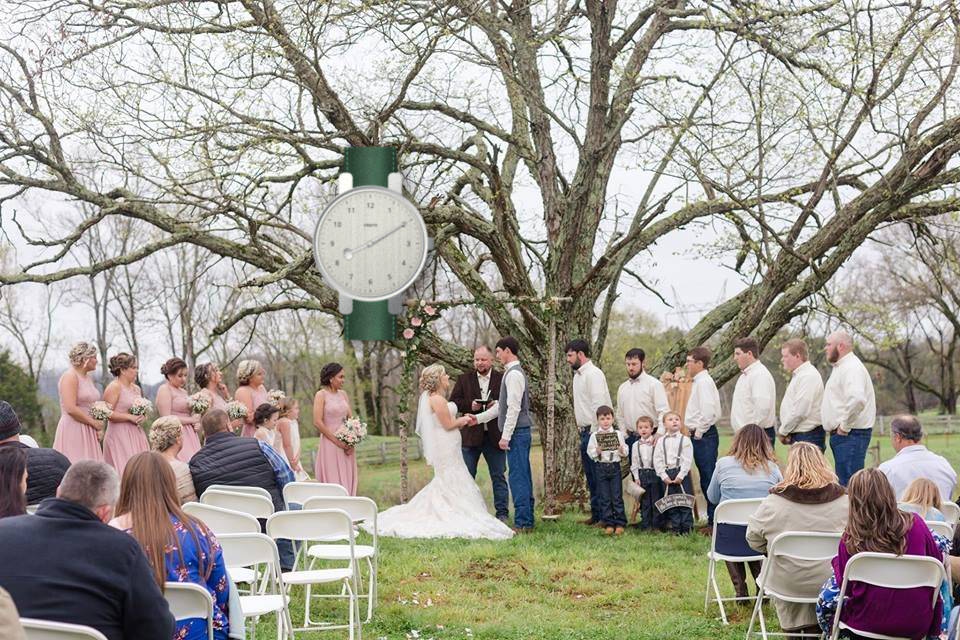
8:10
